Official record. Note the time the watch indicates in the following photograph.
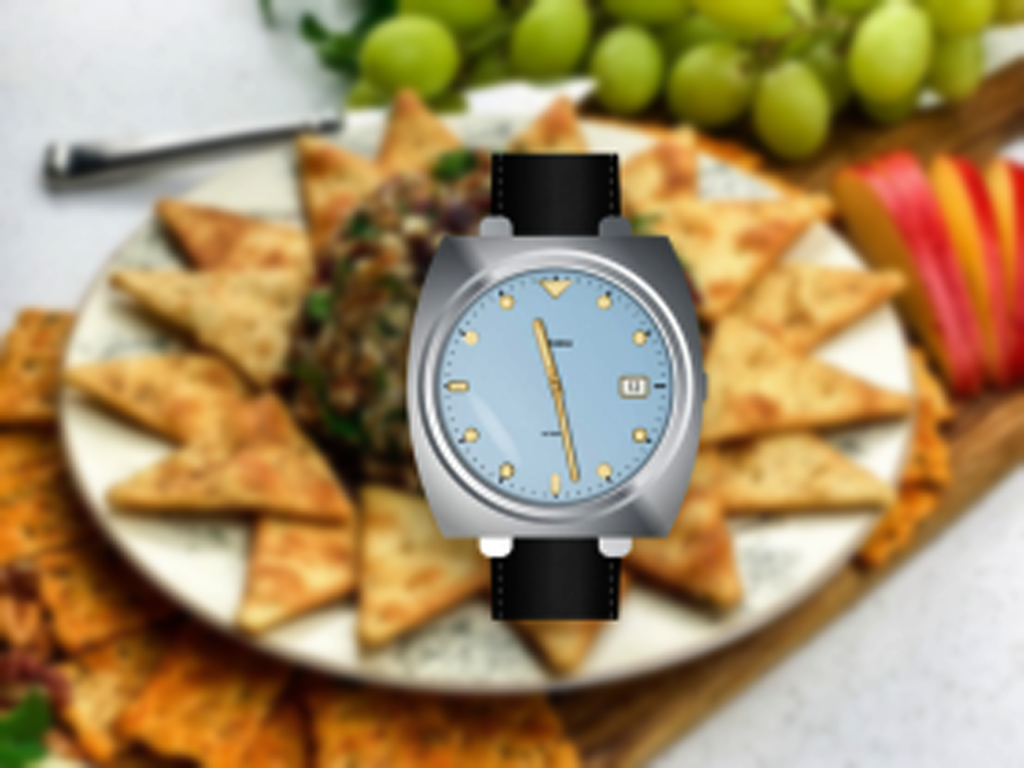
11:28
